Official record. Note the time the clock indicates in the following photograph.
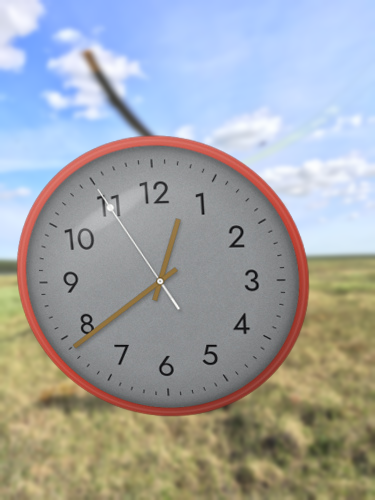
12:38:55
